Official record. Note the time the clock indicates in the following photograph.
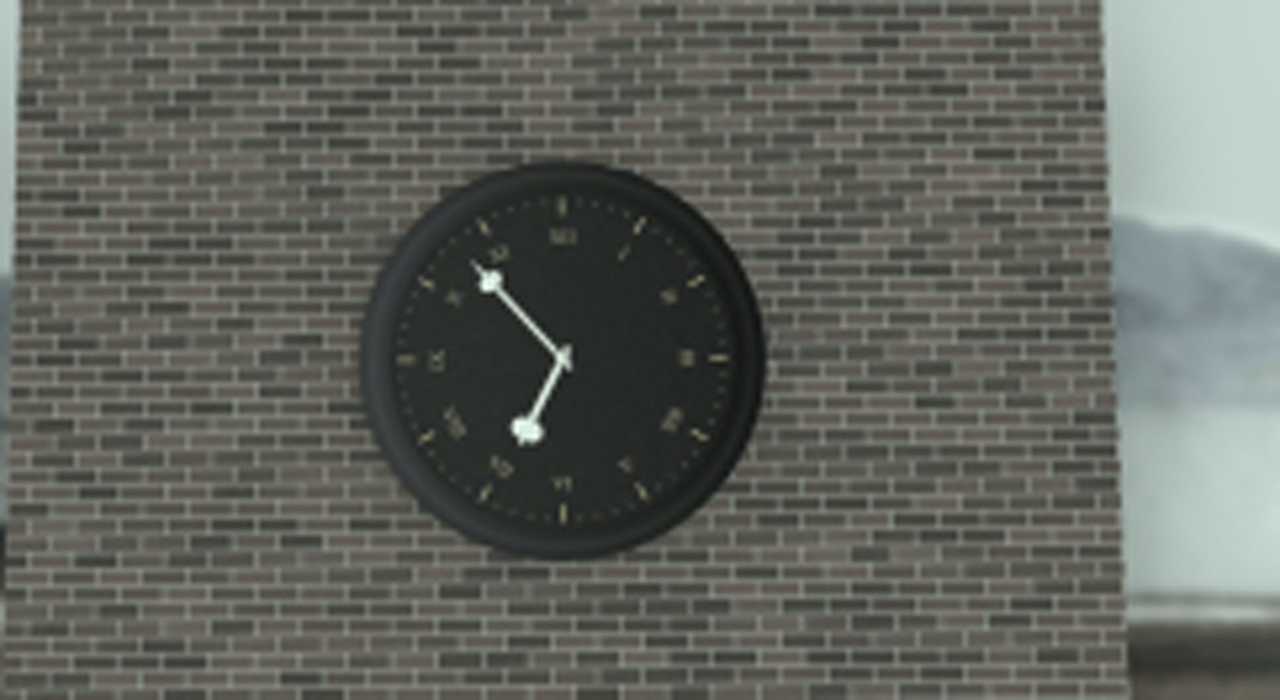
6:53
